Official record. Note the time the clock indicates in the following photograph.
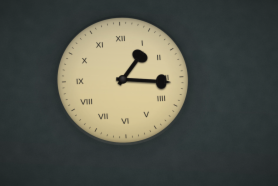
1:16
